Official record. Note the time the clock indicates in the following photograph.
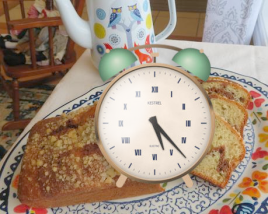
5:23
